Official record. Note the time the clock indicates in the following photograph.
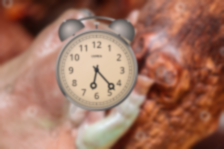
6:23
